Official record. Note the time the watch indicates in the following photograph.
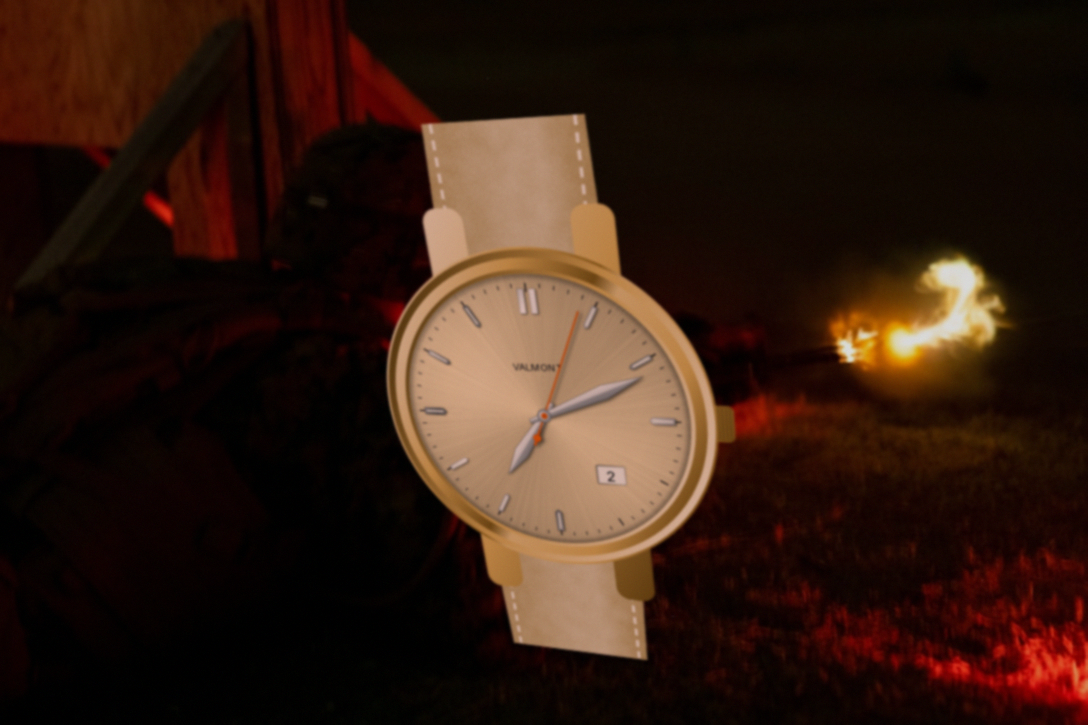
7:11:04
